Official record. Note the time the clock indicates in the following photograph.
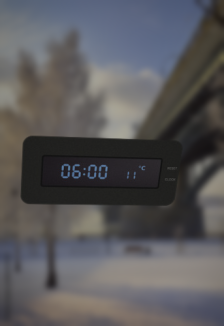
6:00
